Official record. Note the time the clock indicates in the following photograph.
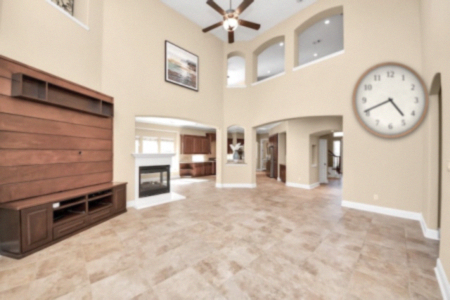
4:41
